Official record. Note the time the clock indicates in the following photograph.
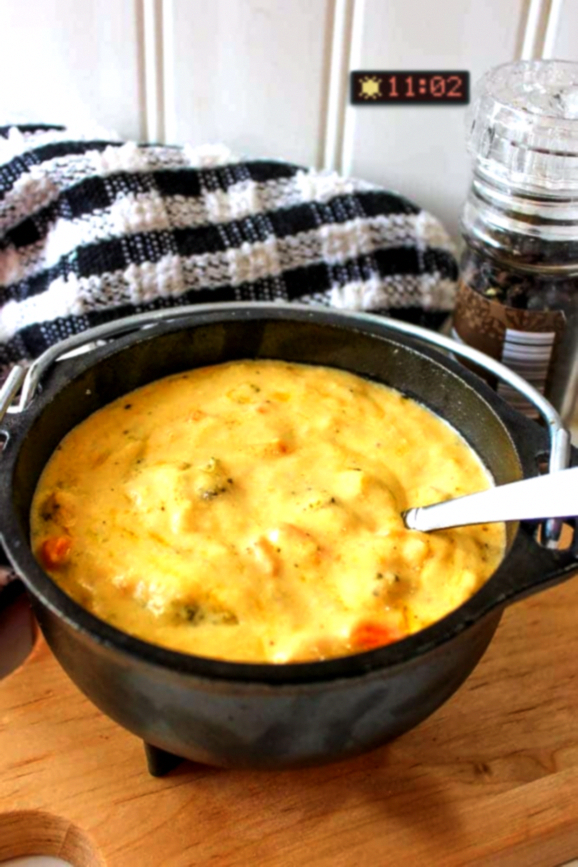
11:02
